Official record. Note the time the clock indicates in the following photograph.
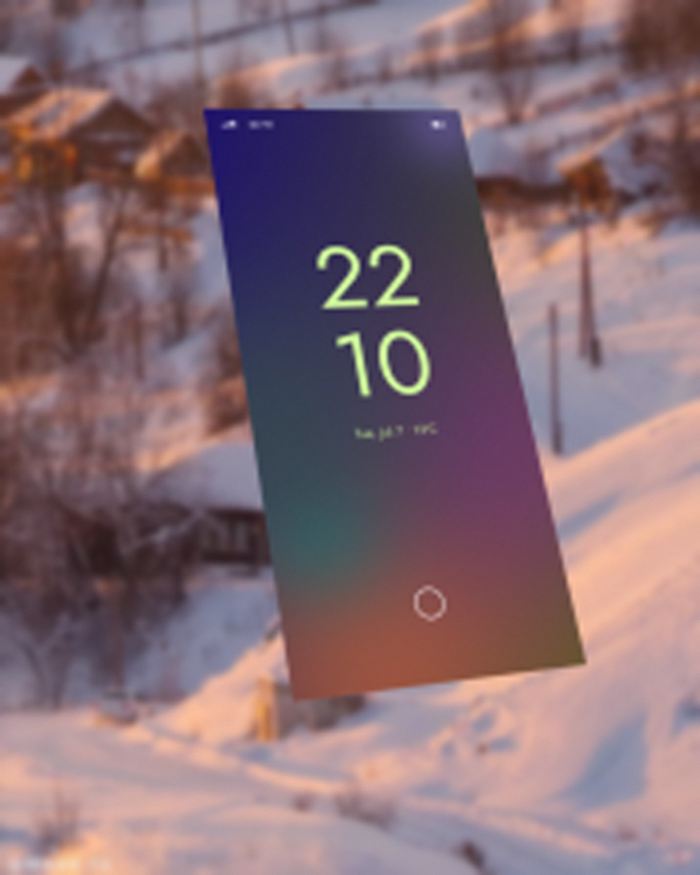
22:10
